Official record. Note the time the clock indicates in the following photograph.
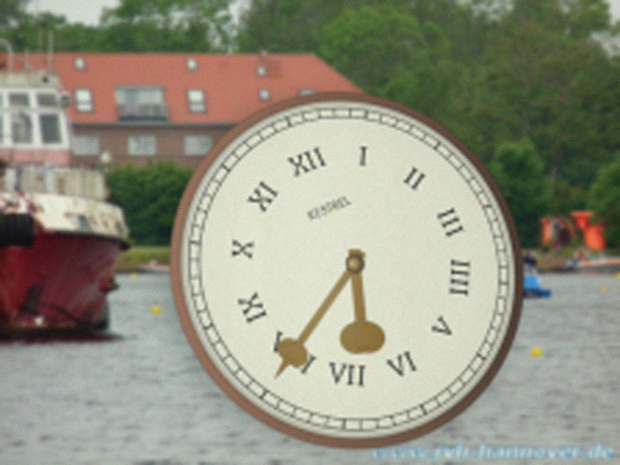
6:40
